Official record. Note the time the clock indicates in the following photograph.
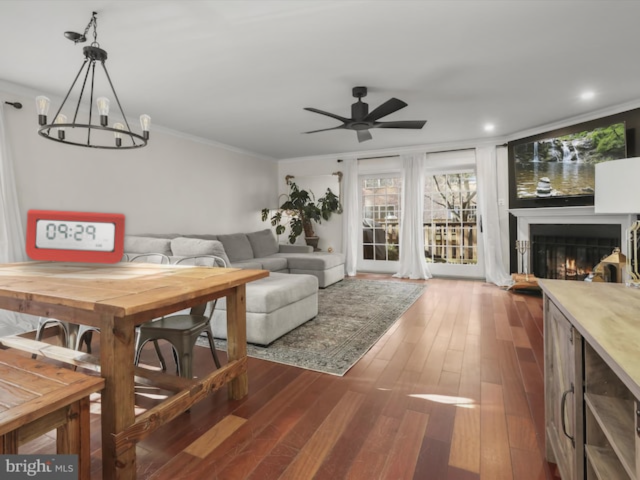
9:29
